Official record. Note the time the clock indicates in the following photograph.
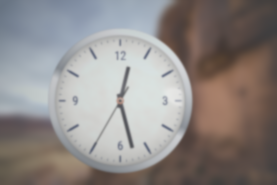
12:27:35
